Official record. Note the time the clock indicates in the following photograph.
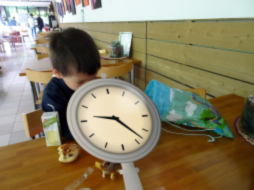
9:23
